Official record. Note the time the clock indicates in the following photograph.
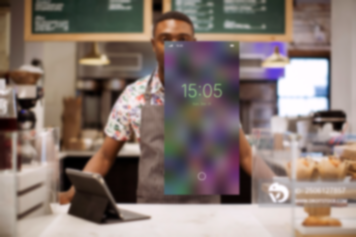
15:05
